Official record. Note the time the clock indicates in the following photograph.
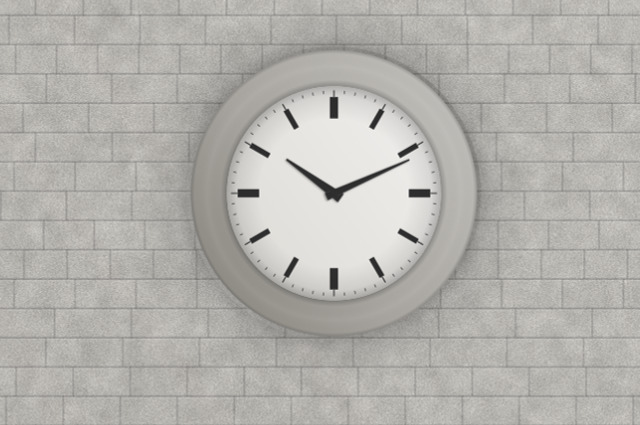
10:11
